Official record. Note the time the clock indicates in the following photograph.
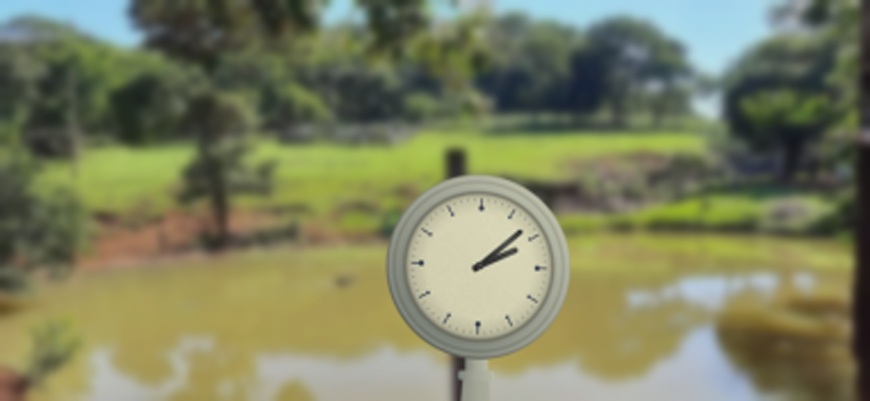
2:08
